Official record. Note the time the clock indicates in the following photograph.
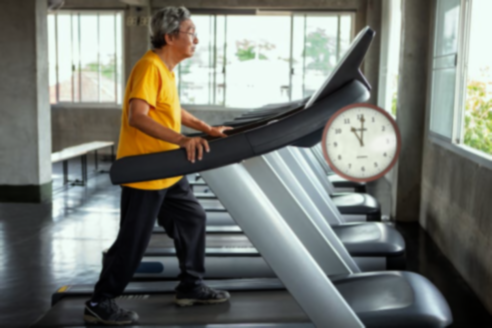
11:01
